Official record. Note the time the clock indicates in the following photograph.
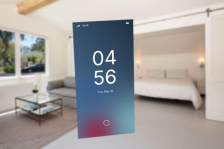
4:56
